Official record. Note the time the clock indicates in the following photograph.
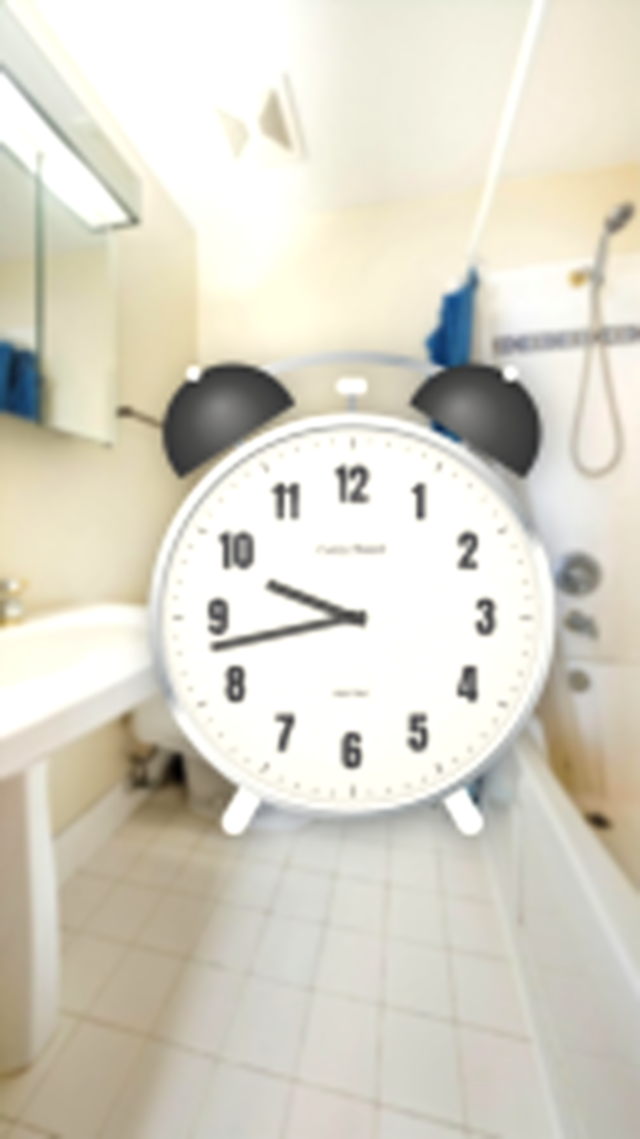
9:43
